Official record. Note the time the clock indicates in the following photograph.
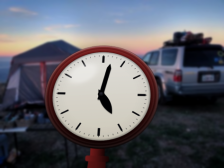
5:02
